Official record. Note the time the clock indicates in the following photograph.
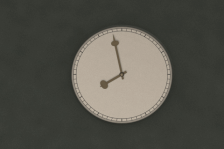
7:58
